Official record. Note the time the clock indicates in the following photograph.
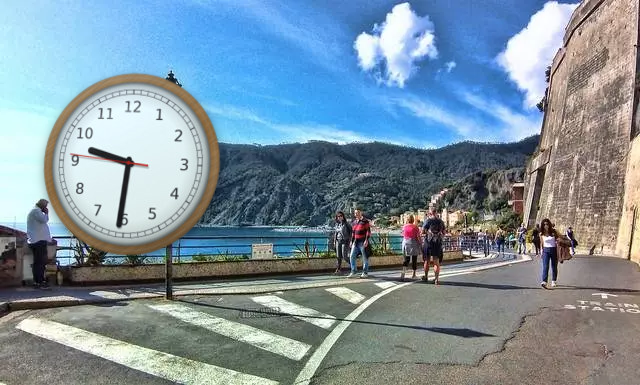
9:30:46
